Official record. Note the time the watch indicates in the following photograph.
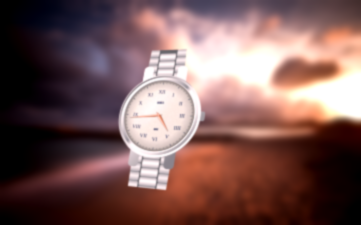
4:44
